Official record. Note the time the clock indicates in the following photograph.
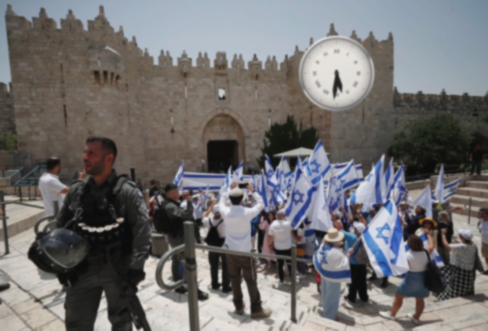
5:31
